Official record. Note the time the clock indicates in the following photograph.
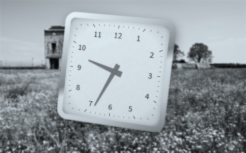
9:34
